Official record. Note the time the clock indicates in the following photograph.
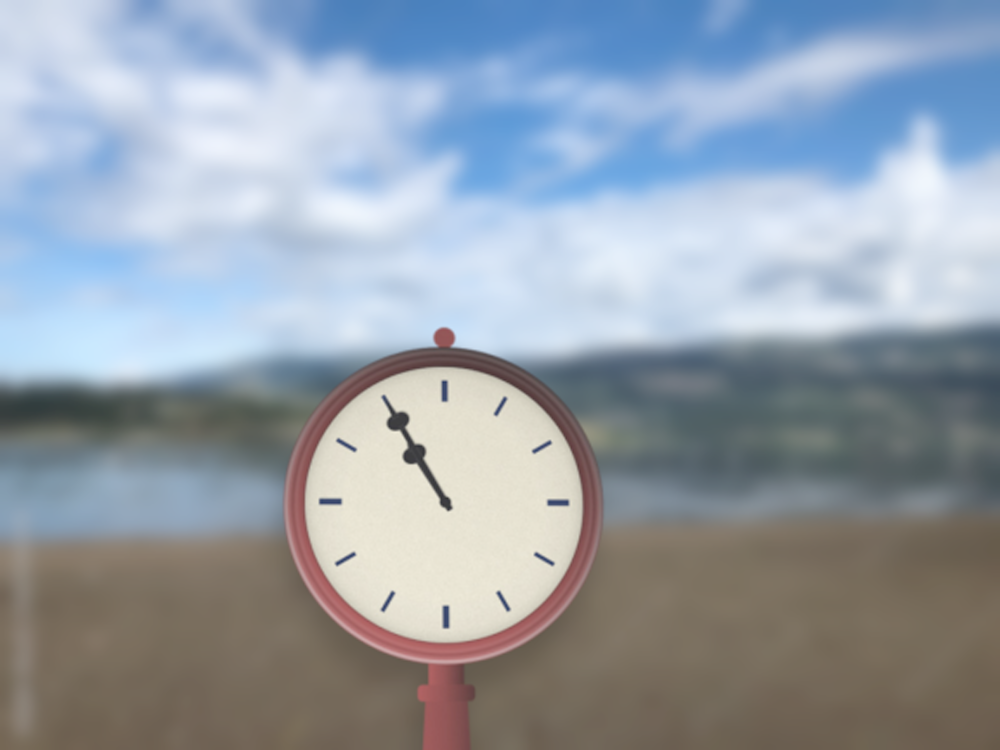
10:55
